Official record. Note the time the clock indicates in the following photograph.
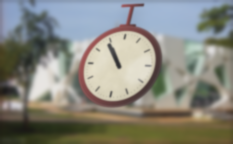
10:54
